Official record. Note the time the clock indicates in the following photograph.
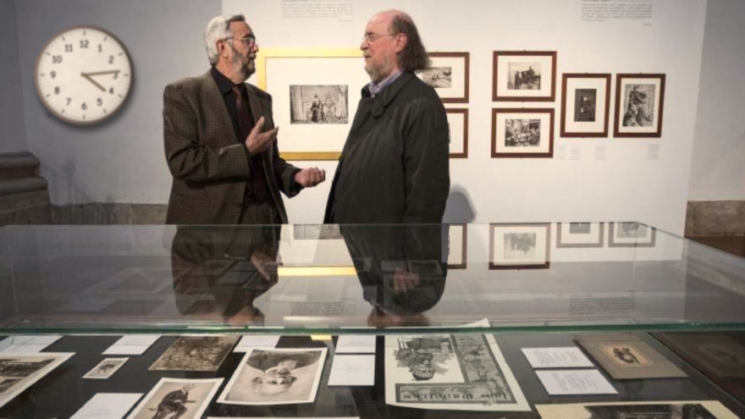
4:14
